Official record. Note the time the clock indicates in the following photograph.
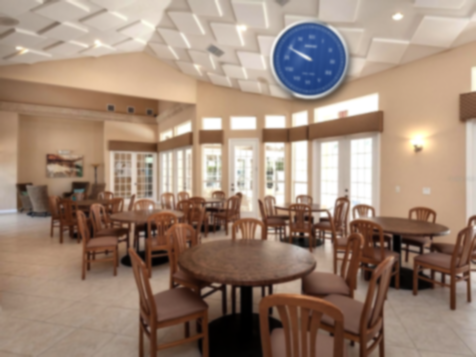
9:49
